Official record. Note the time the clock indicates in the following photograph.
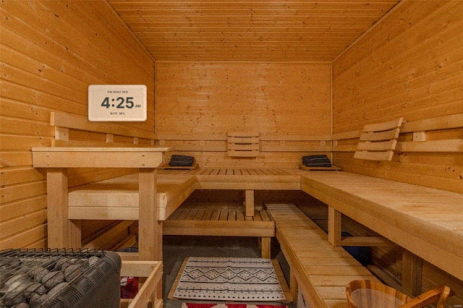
4:25
